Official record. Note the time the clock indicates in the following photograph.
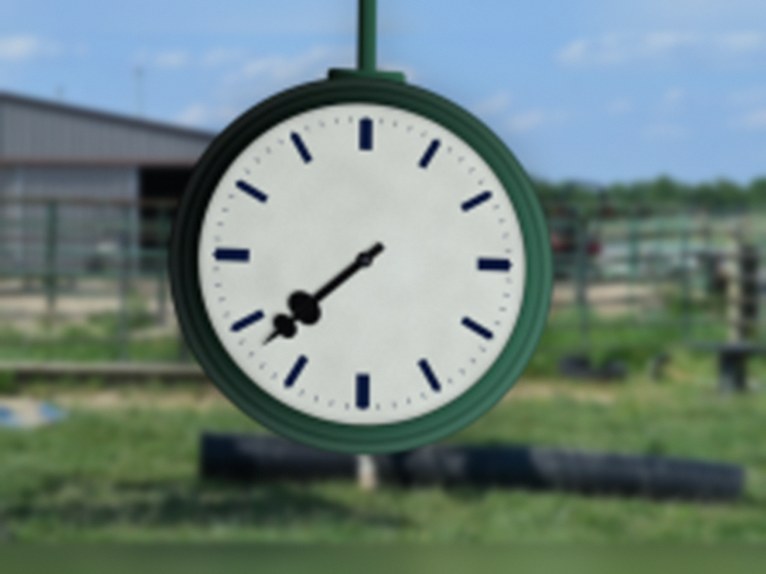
7:38
